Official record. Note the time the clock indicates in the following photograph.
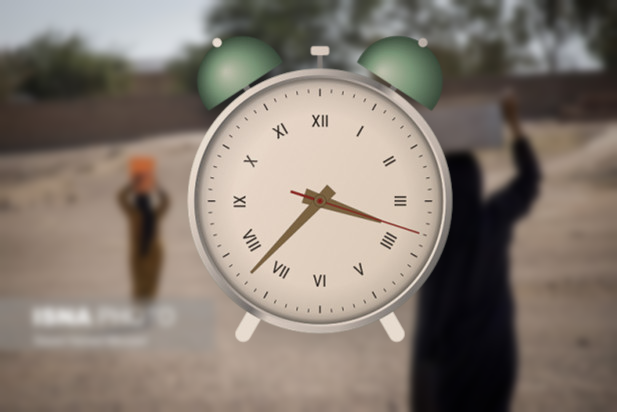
3:37:18
